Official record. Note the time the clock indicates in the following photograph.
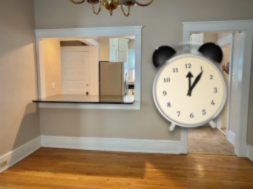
12:06
